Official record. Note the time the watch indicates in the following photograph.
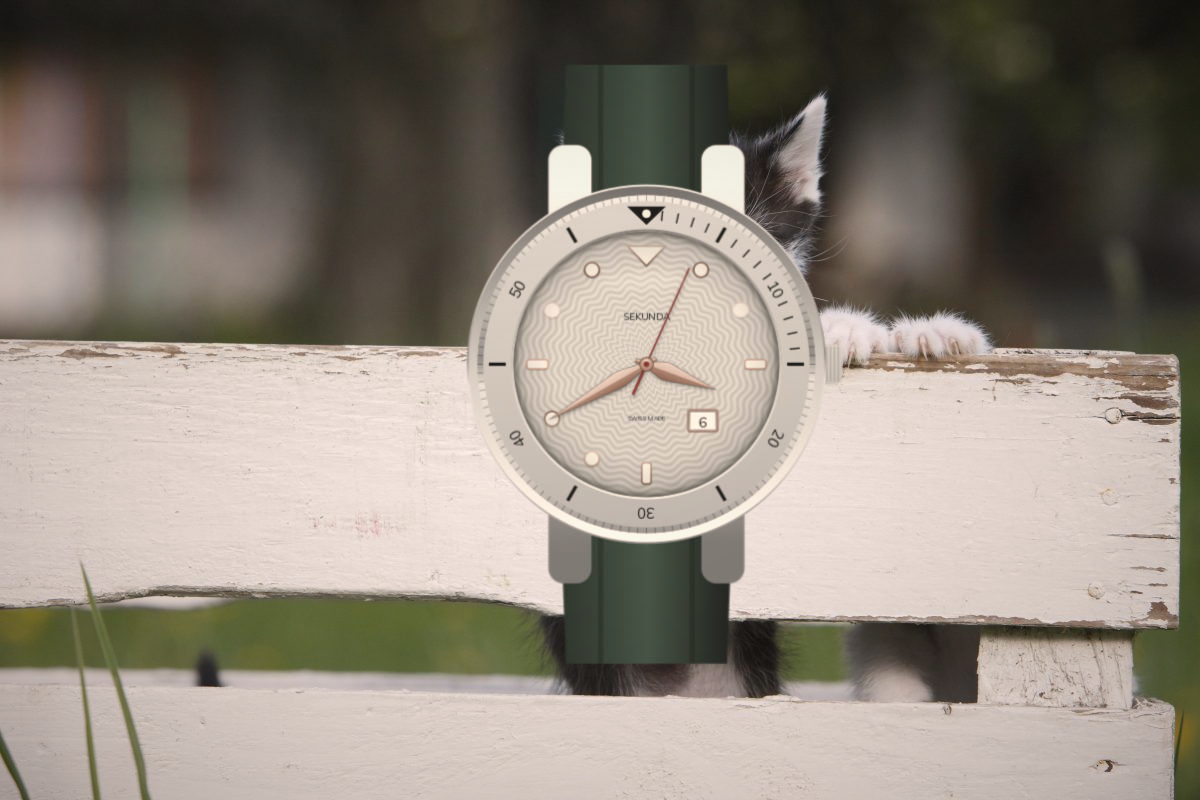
3:40:04
